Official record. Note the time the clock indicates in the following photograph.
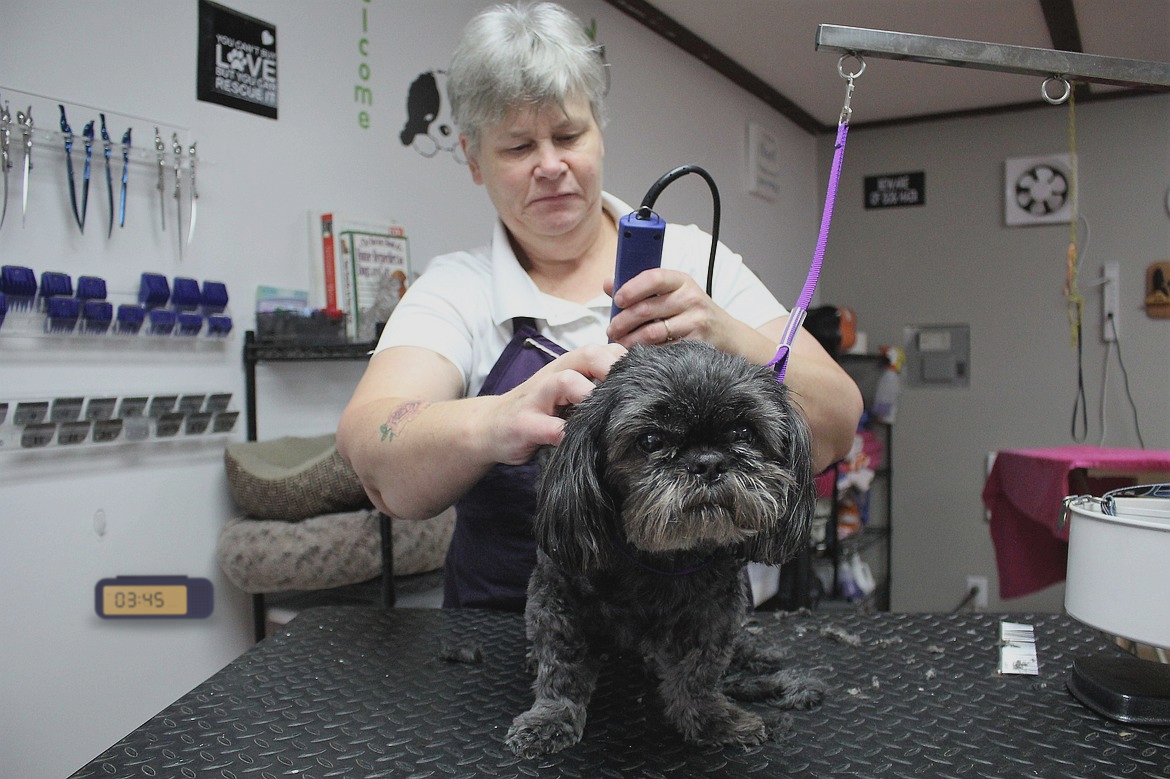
3:45
